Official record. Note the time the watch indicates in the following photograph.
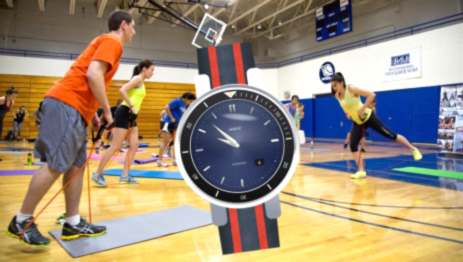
9:53
